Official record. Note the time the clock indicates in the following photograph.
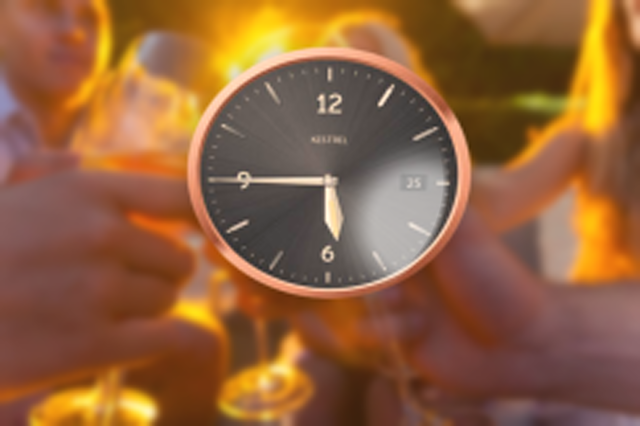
5:45
